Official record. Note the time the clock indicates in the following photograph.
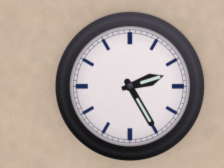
2:25
